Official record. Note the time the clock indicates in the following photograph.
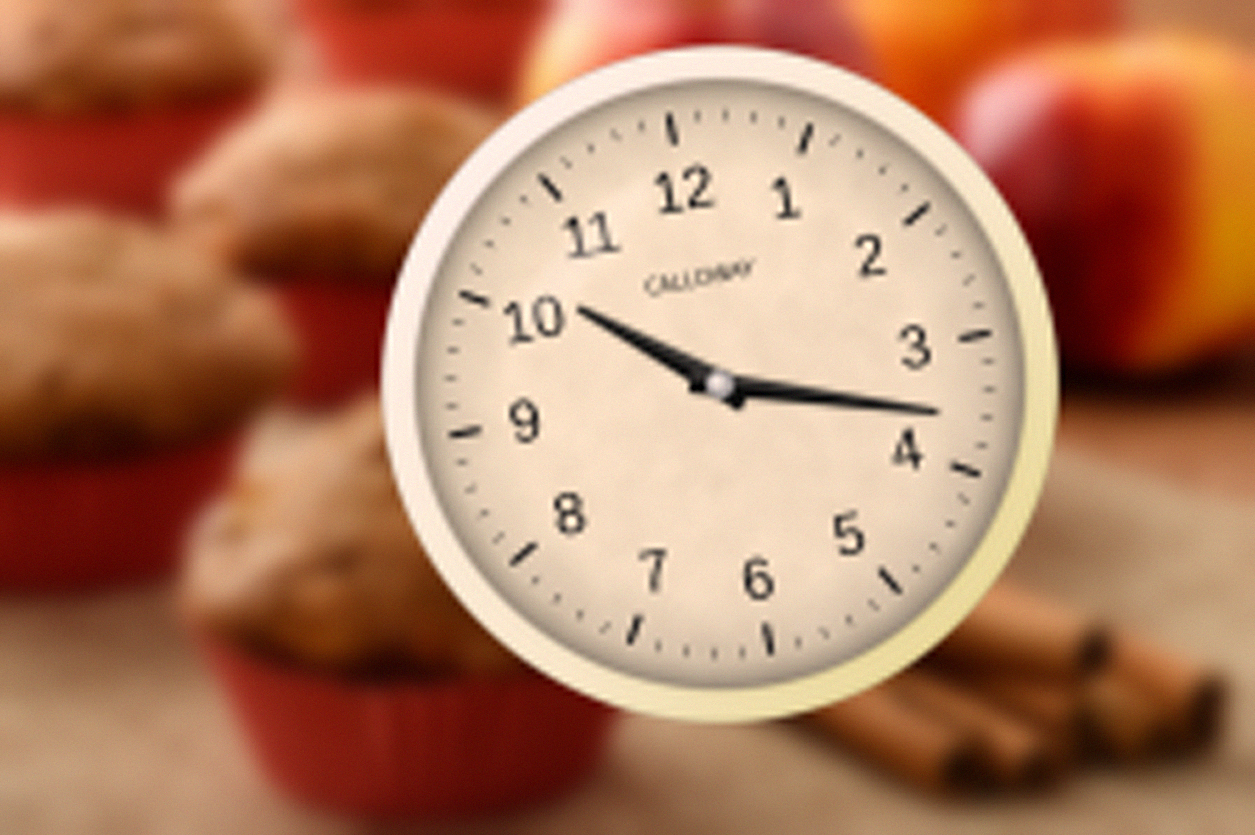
10:18
